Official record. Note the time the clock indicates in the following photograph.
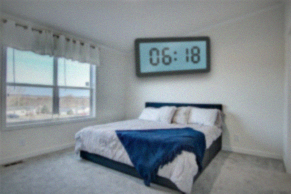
6:18
